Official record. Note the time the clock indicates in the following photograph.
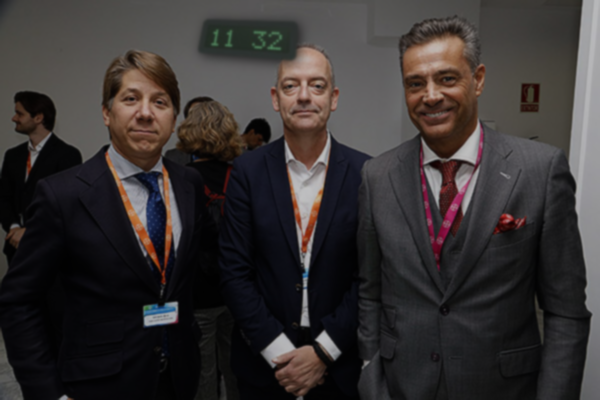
11:32
